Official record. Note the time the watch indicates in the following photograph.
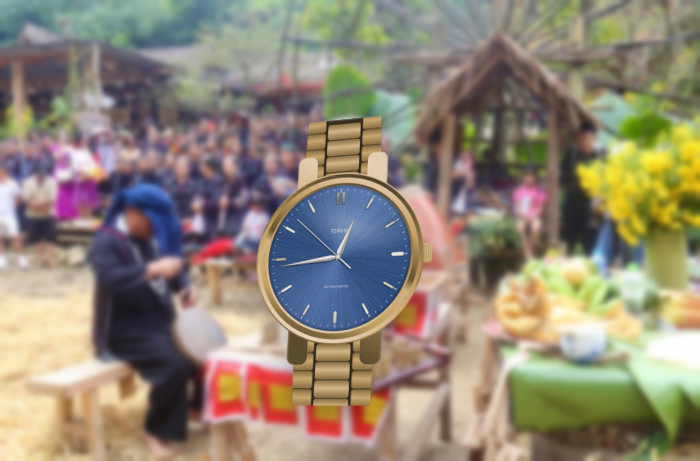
12:43:52
